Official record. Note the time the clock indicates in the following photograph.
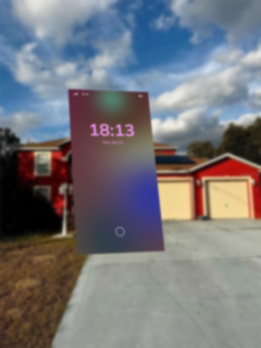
18:13
